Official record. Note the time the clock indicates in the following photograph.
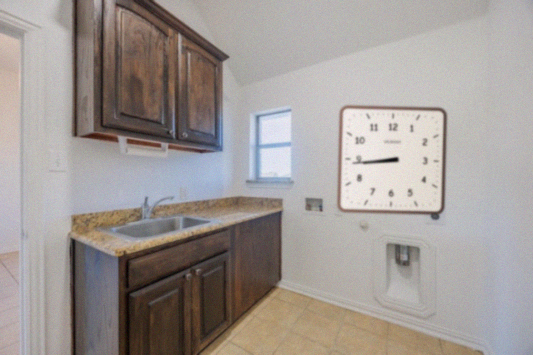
8:44
